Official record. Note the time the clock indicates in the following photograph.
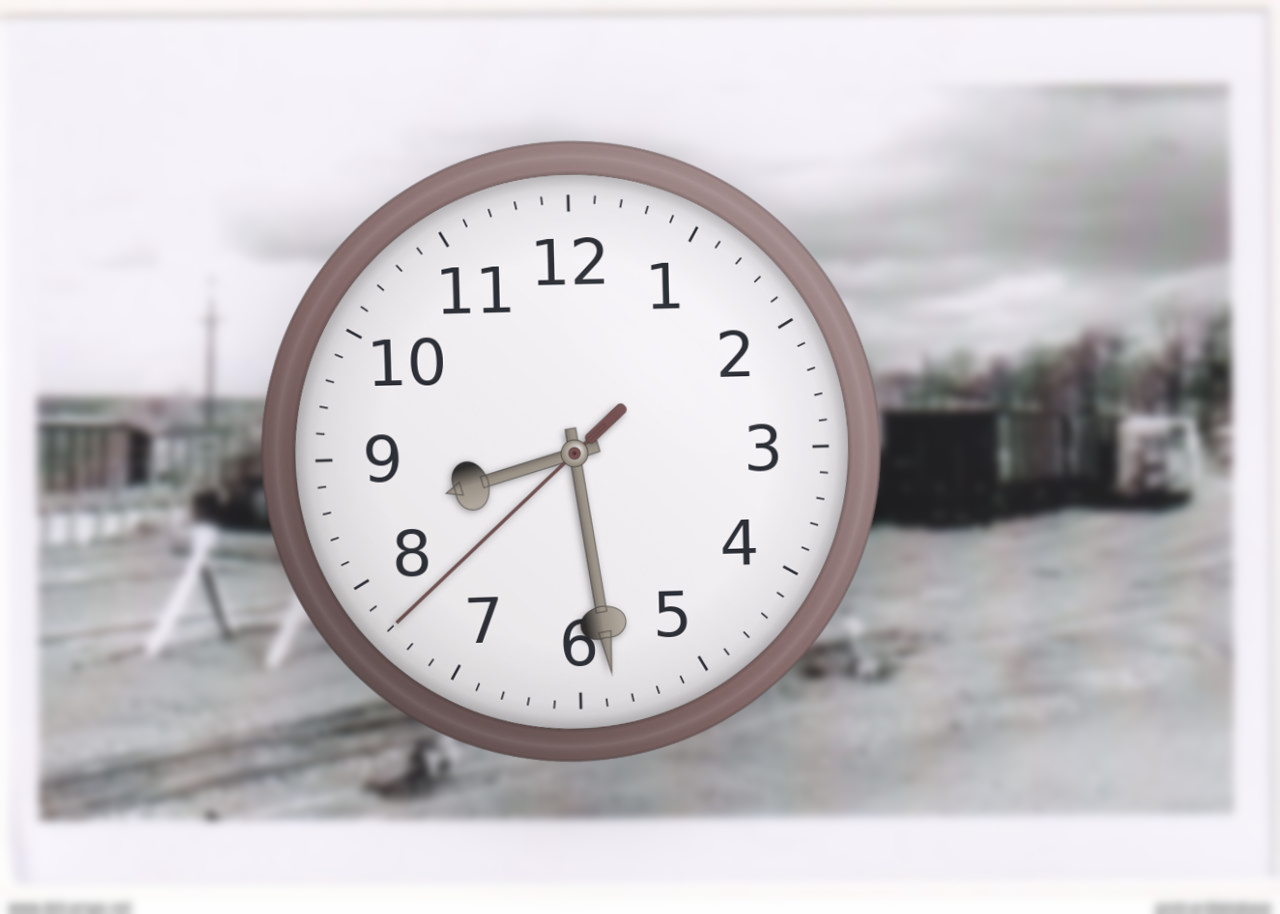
8:28:38
